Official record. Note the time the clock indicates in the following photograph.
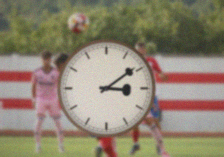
3:09
